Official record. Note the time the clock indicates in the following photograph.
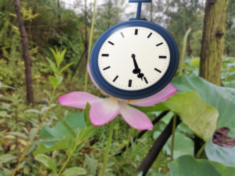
5:26
